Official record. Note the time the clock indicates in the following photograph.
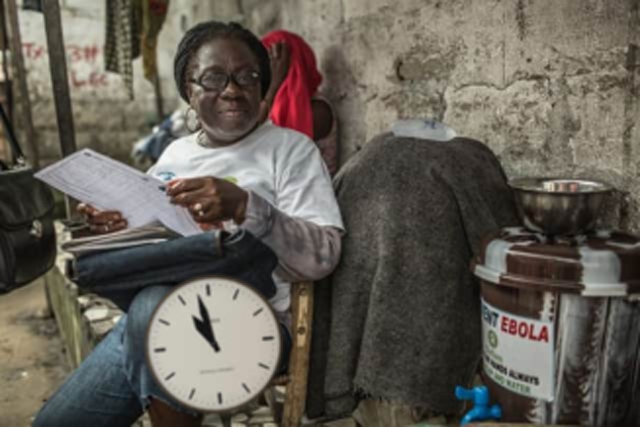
10:58
